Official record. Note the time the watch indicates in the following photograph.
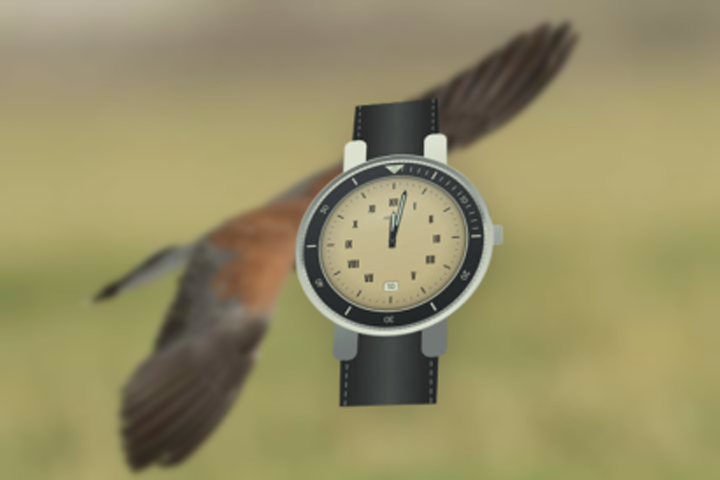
12:02
